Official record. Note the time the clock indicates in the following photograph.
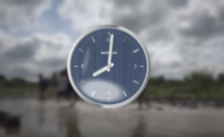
8:01
